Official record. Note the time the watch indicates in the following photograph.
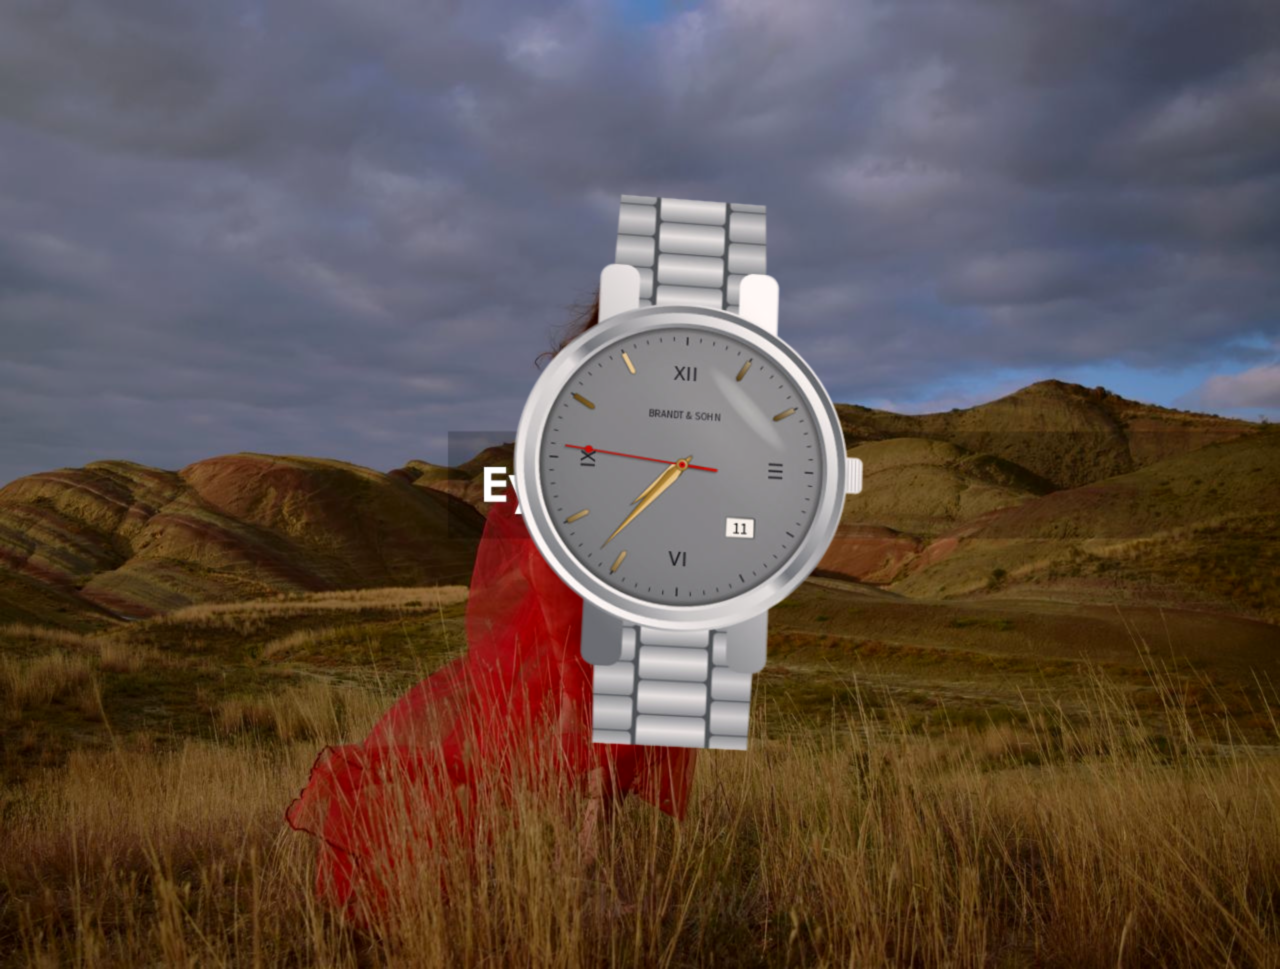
7:36:46
